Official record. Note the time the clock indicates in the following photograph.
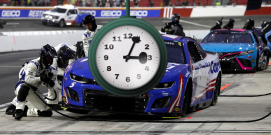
3:04
